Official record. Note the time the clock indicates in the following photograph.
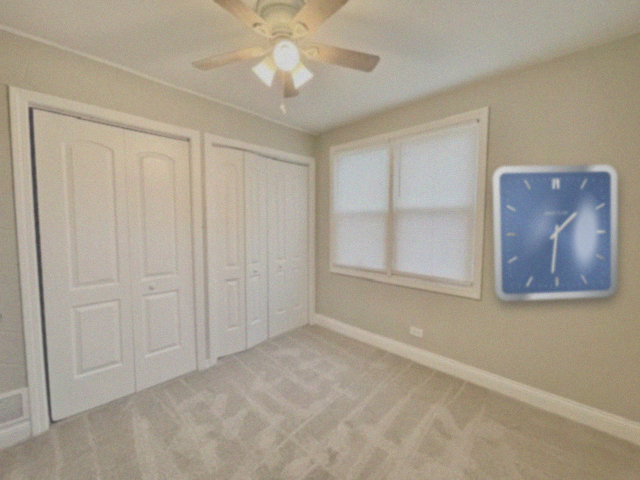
1:31
